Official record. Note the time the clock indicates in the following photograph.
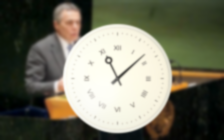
11:08
